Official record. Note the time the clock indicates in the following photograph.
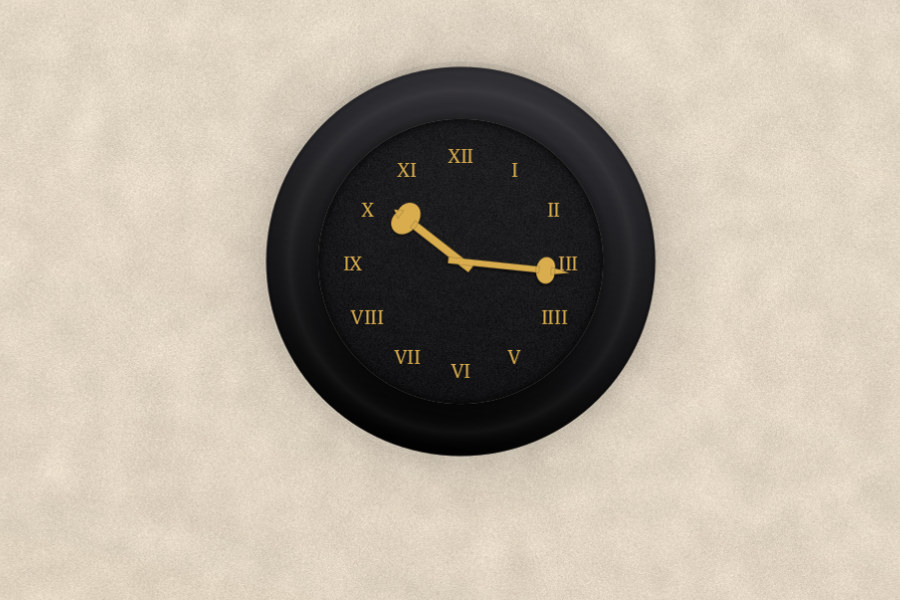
10:16
